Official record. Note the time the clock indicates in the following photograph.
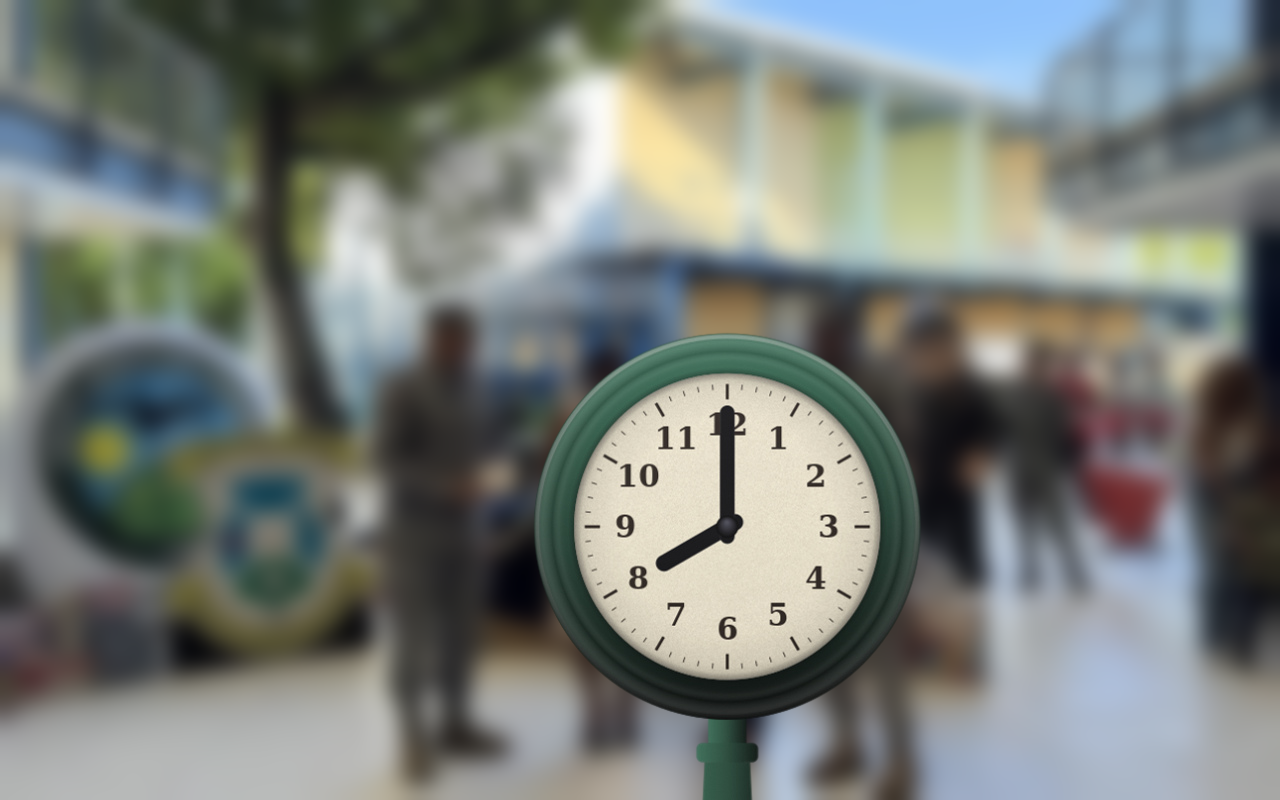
8:00
